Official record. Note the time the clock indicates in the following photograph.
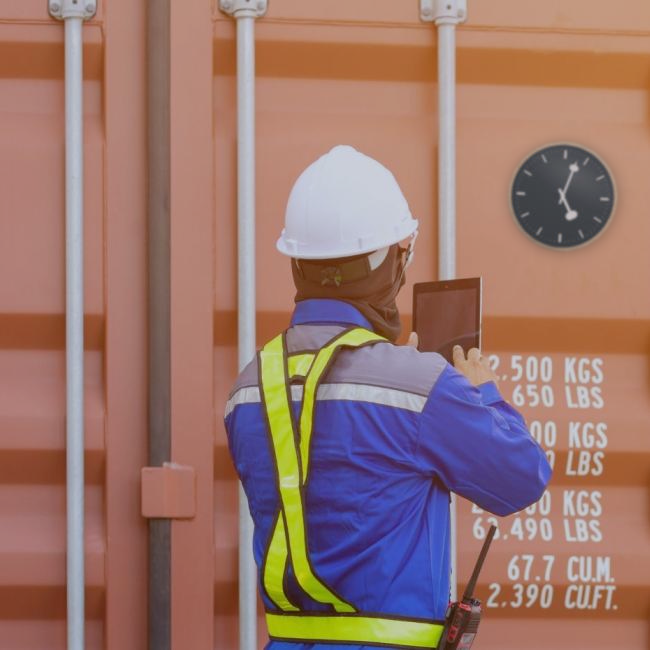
5:03
